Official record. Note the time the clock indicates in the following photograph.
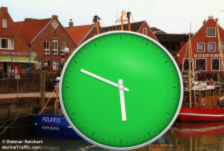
5:49
